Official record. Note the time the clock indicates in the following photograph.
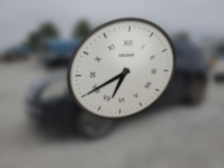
6:40
